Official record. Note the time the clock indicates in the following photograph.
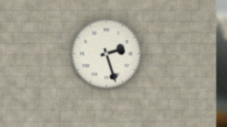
2:27
